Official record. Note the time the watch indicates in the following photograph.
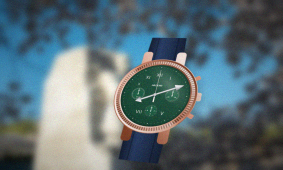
8:11
